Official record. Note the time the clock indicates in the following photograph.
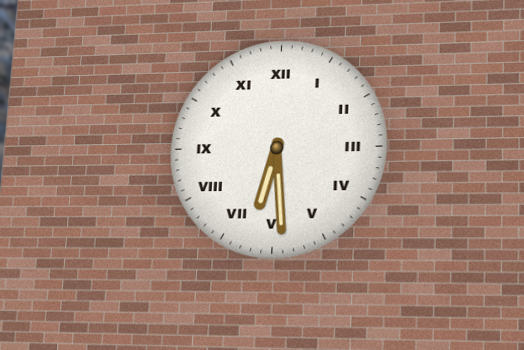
6:29
